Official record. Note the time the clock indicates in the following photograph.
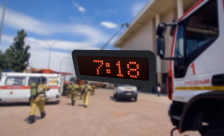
7:18
